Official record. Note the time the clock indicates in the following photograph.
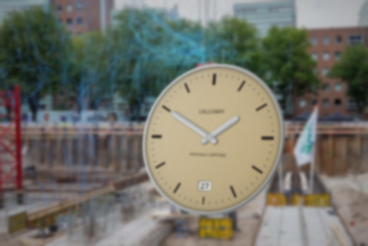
1:50
